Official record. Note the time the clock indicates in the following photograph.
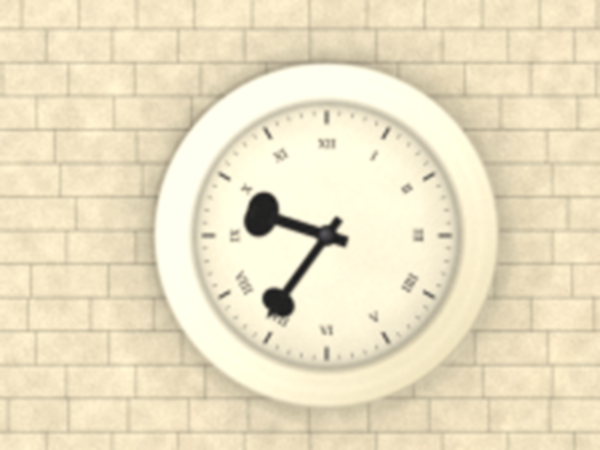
9:36
